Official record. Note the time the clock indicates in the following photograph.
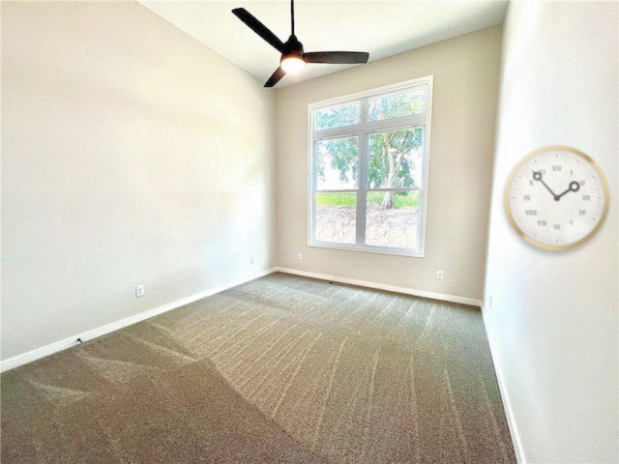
1:53
